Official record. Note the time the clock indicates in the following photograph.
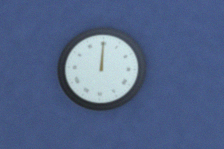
12:00
